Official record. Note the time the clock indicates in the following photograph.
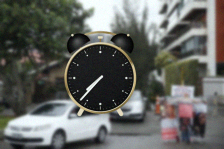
7:37
